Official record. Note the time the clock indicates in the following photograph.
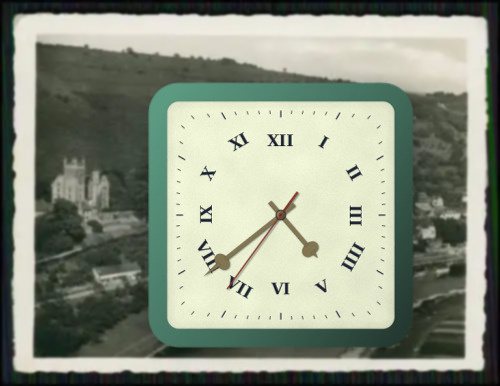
4:38:36
